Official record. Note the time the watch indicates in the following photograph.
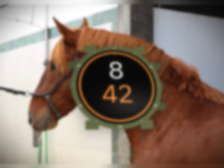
8:42
